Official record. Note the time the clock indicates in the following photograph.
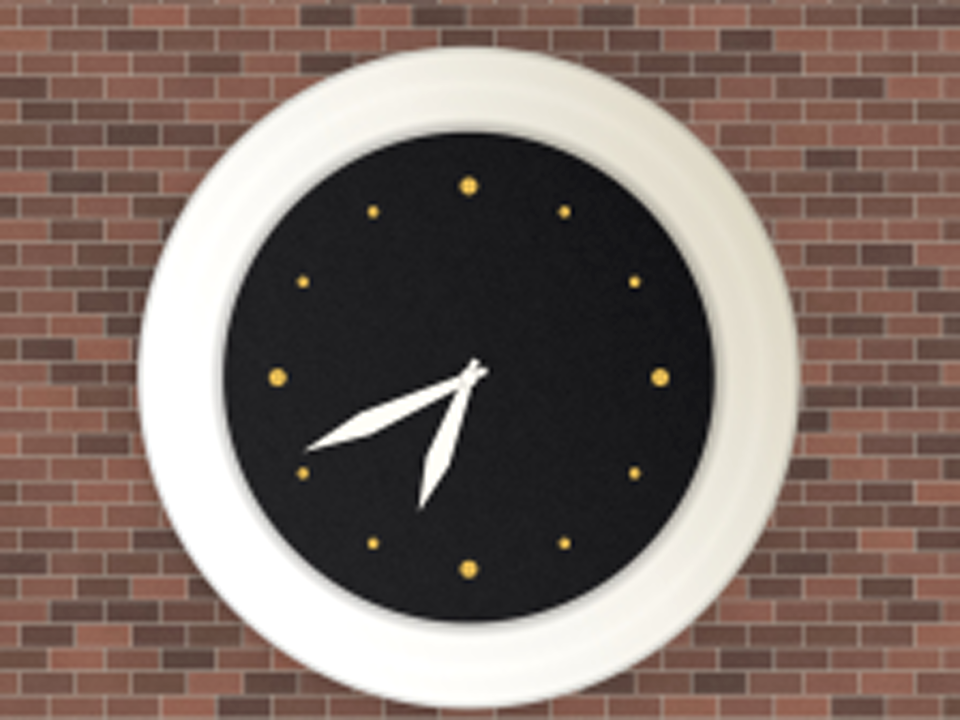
6:41
